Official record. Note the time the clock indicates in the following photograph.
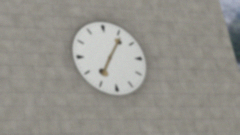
7:06
